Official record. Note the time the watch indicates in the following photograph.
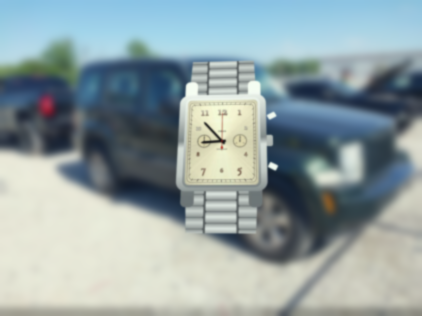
8:53
